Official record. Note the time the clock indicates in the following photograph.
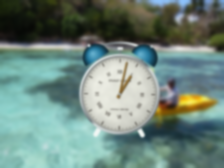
1:02
